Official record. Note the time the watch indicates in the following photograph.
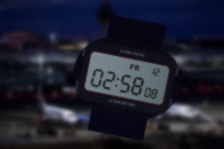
2:58:08
